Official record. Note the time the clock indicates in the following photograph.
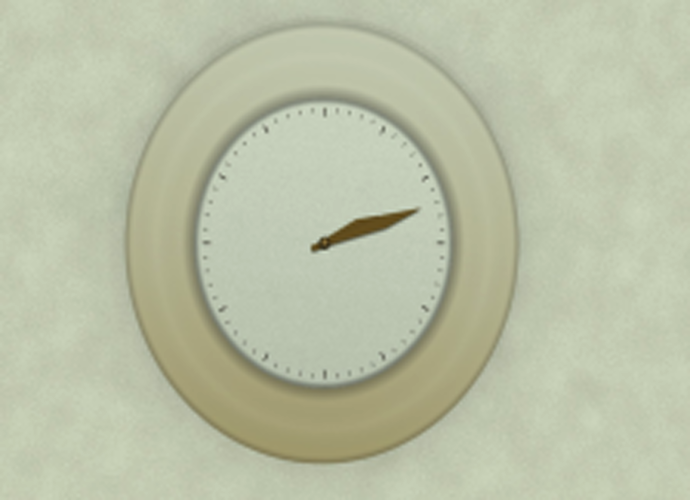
2:12
